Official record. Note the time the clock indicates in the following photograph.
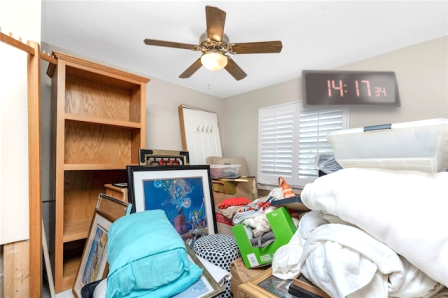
14:17:34
